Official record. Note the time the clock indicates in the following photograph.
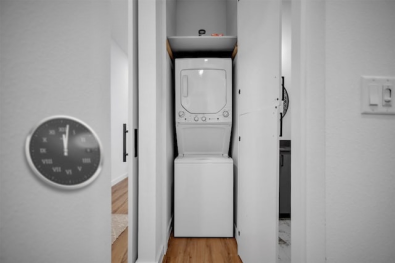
12:02
